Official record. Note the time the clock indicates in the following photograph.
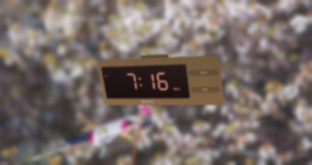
7:16
